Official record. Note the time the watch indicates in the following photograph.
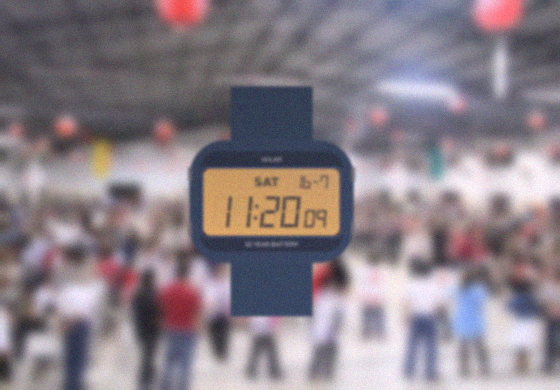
11:20:09
